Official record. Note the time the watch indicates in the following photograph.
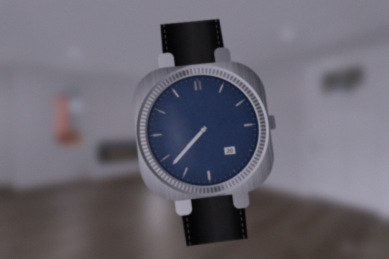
7:38
